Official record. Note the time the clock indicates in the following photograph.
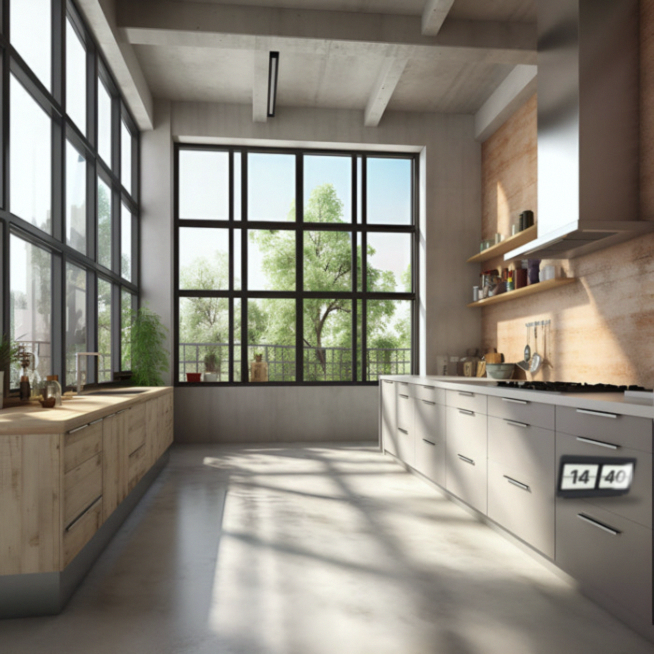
14:40
